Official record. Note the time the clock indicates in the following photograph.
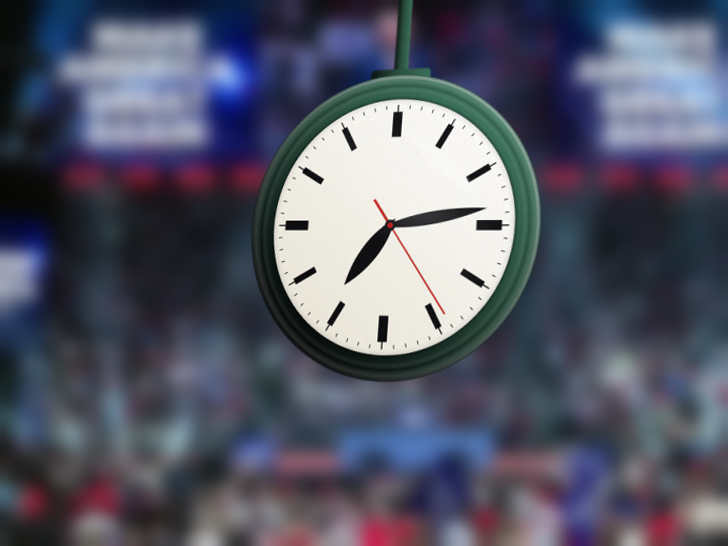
7:13:24
